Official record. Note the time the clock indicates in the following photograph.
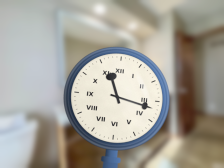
11:17
